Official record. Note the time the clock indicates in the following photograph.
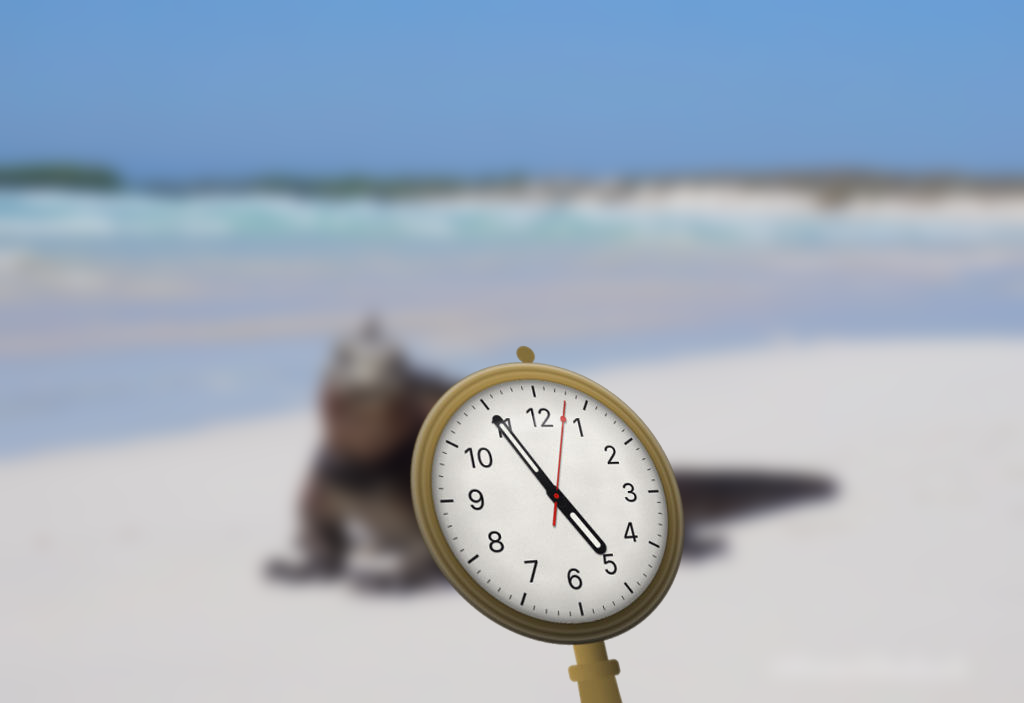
4:55:03
